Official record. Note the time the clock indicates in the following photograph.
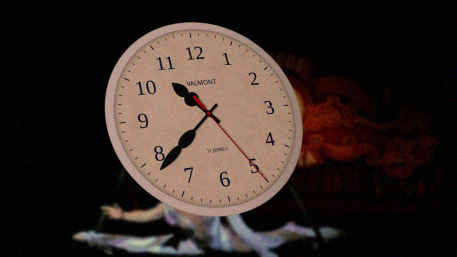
10:38:25
